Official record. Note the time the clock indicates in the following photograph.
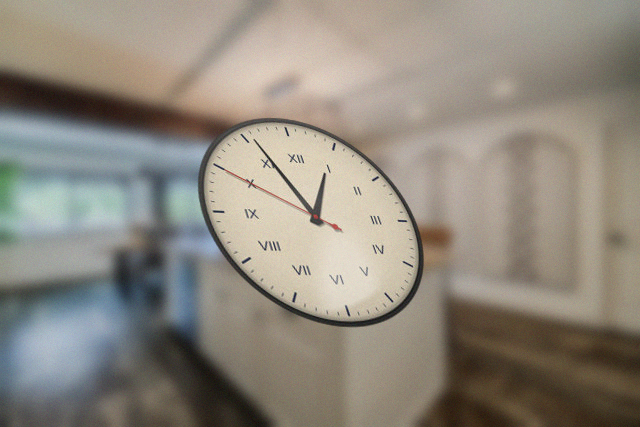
12:55:50
